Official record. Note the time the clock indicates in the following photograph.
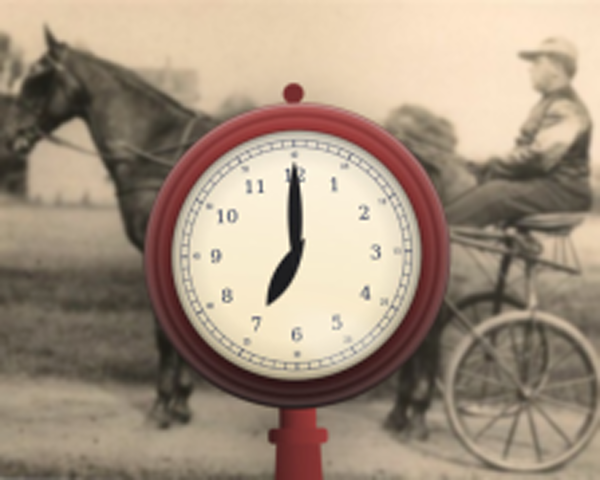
7:00
